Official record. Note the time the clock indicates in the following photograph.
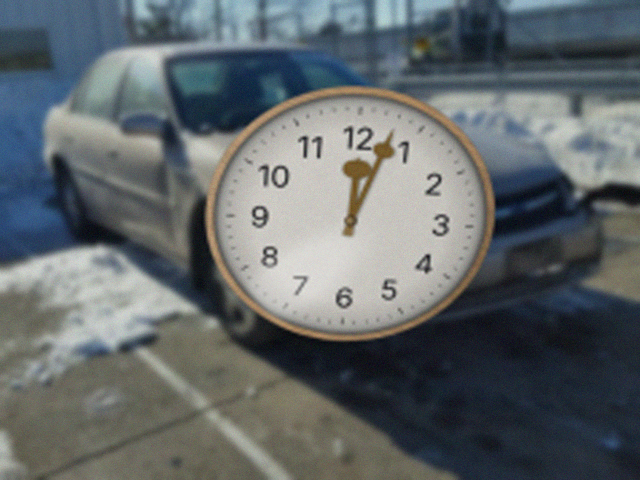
12:03
